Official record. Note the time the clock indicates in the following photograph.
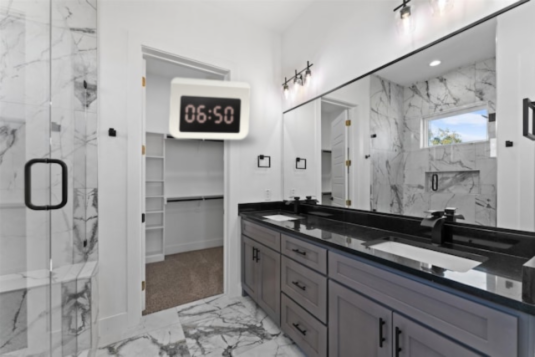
6:50
